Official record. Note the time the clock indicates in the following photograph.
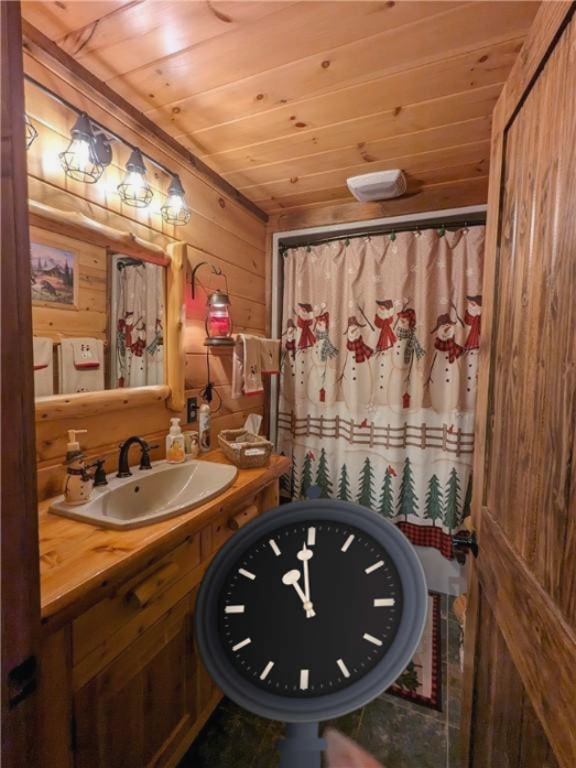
10:59
